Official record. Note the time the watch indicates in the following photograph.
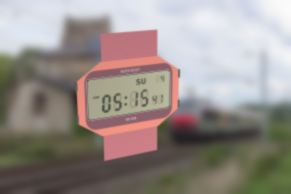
5:15:41
